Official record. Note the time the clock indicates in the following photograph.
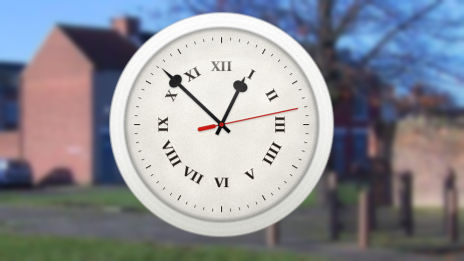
12:52:13
